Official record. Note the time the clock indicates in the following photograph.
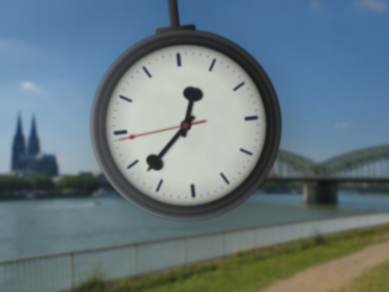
12:37:44
